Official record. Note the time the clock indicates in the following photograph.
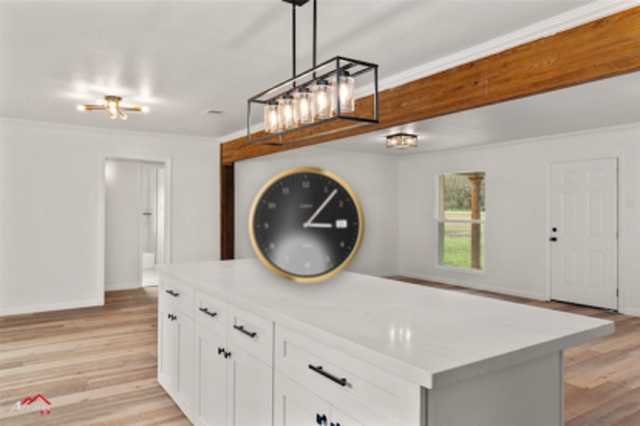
3:07
